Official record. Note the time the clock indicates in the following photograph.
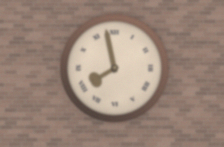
7:58
